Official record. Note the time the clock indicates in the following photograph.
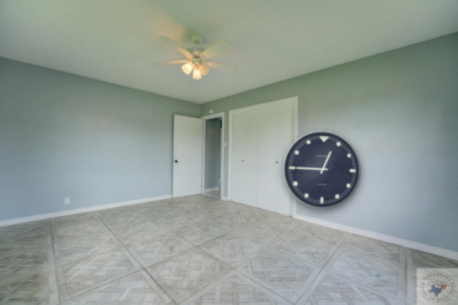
12:45
